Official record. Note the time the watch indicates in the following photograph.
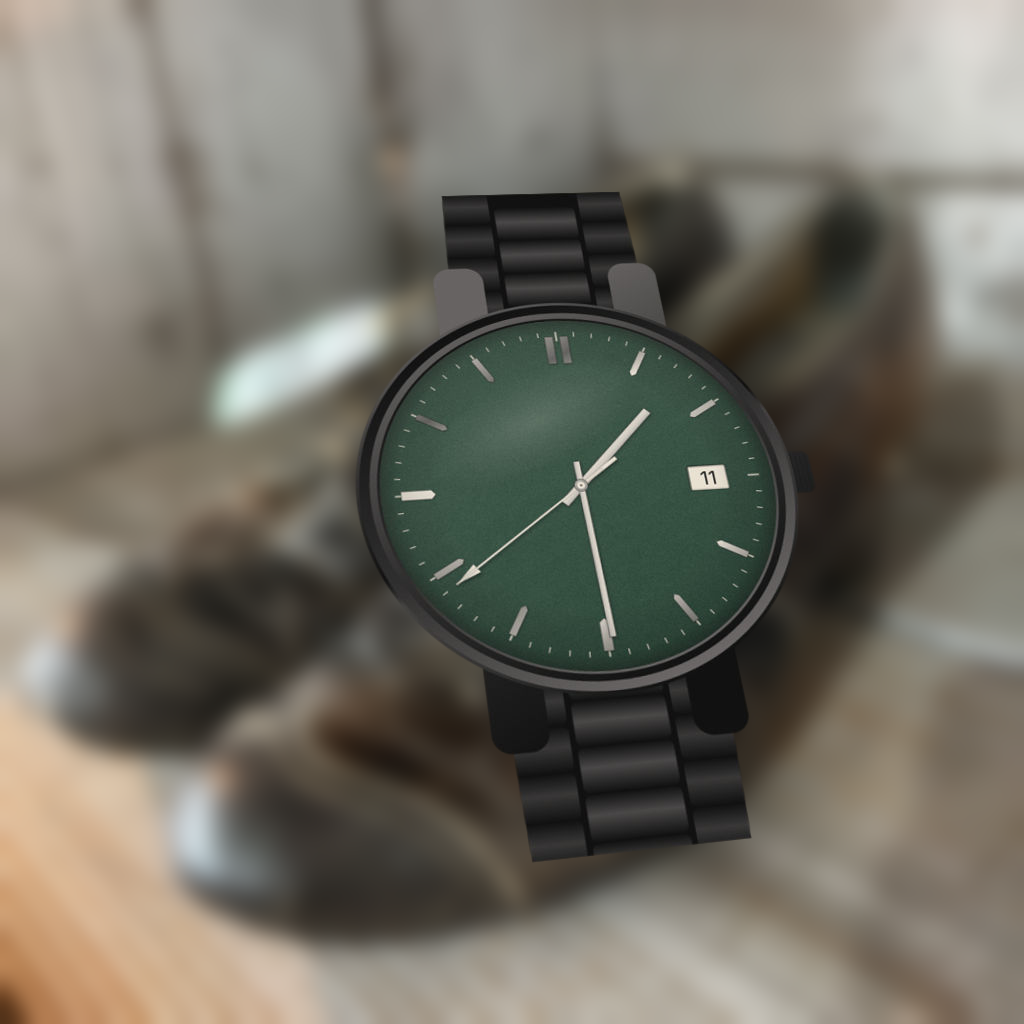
1:29:39
